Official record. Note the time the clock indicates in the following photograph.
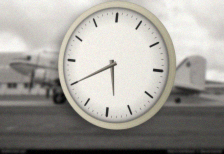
5:40
